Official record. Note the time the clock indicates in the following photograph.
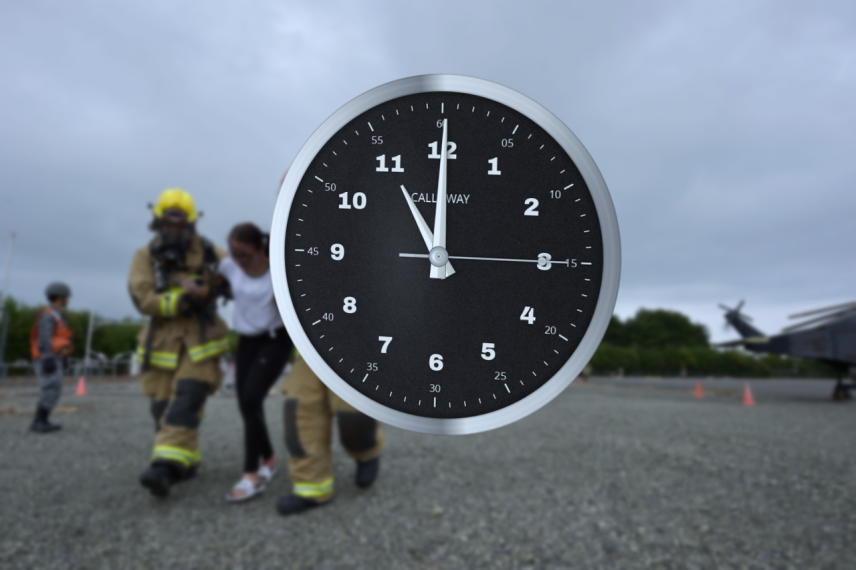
11:00:15
